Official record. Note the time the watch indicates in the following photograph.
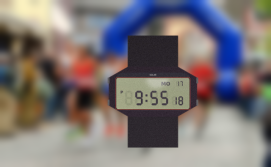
9:55:18
